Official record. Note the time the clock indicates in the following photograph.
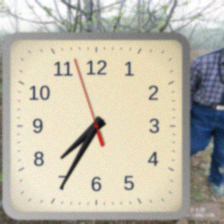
7:34:57
